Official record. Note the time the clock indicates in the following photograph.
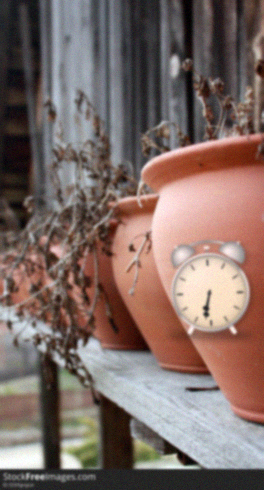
6:32
